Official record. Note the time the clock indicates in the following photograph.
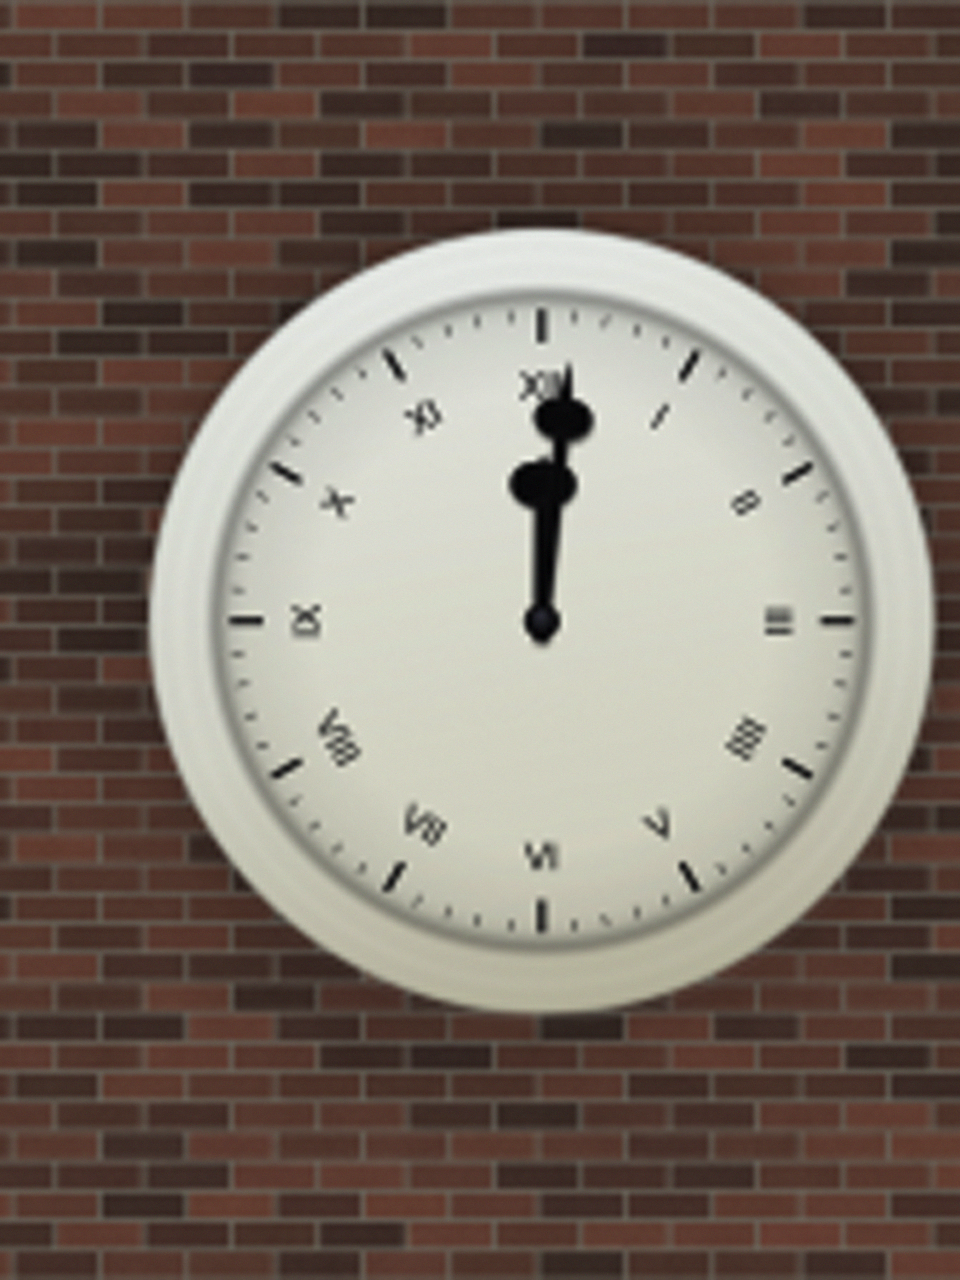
12:01
